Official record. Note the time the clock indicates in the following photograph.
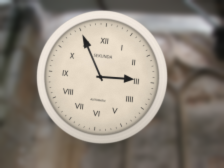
2:55
